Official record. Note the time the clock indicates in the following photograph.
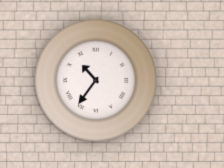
10:36
